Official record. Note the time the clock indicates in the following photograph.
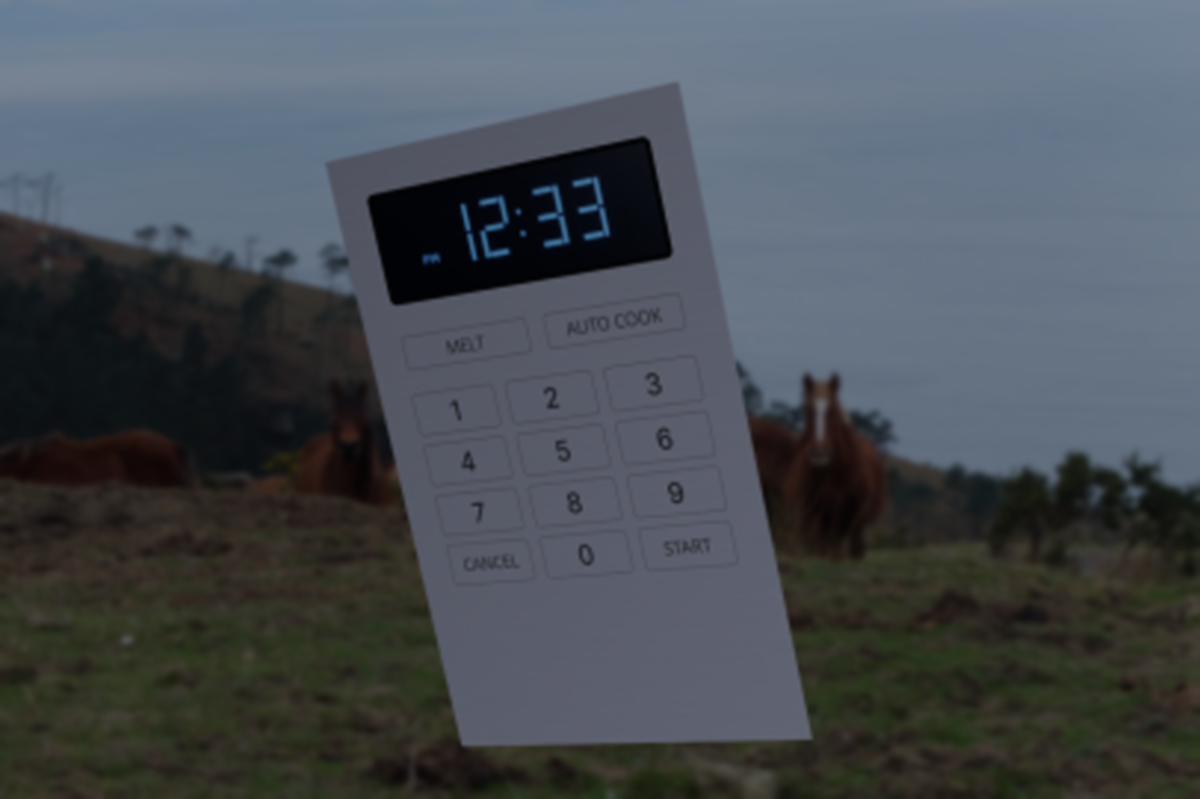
12:33
